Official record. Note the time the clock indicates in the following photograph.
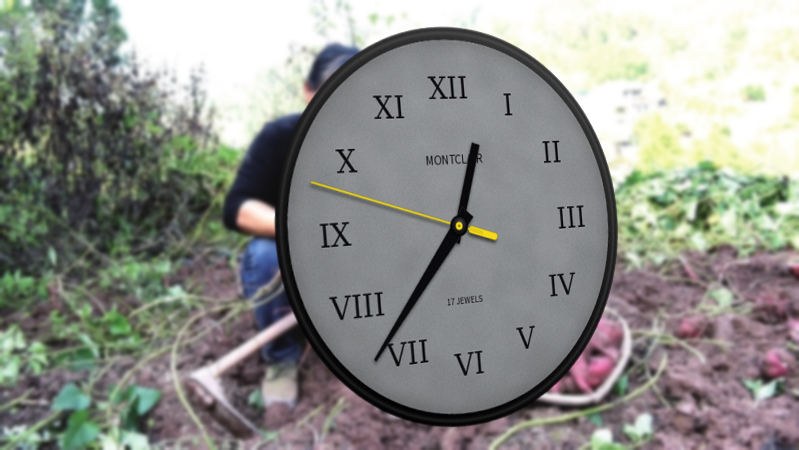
12:36:48
